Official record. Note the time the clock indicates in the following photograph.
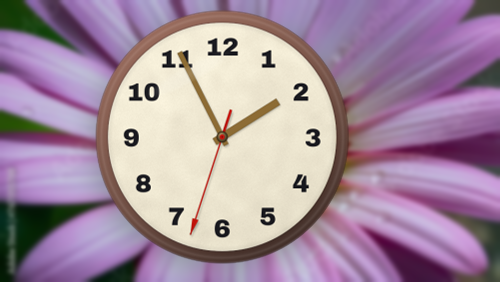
1:55:33
